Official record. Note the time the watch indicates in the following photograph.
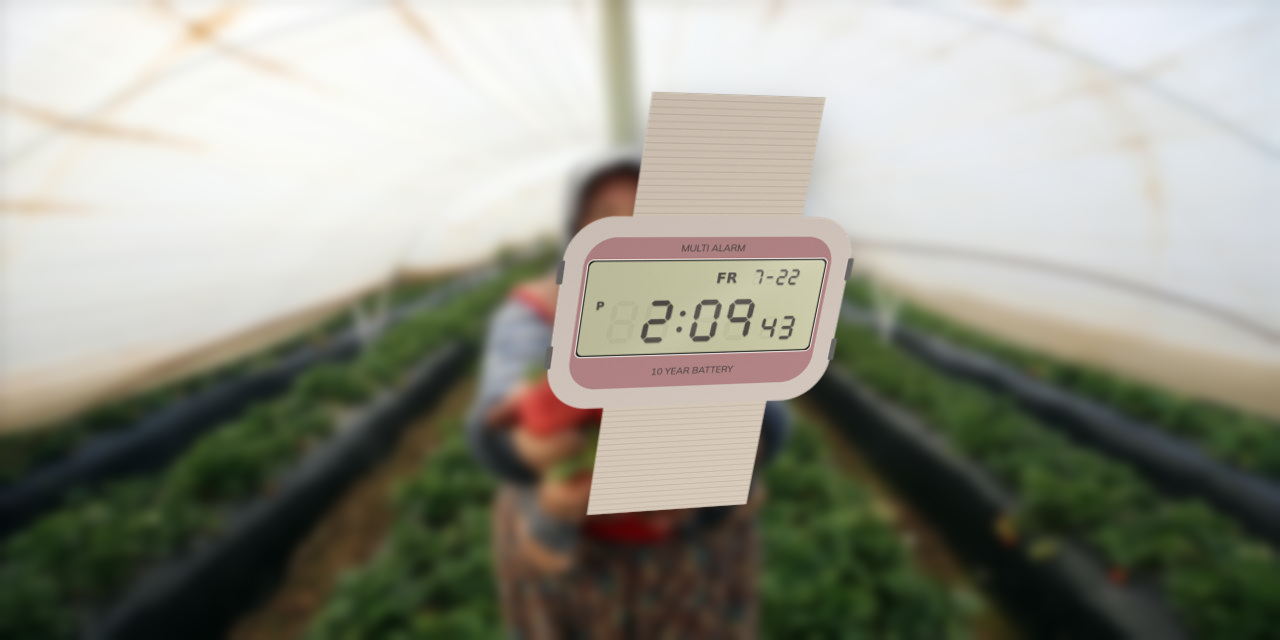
2:09:43
